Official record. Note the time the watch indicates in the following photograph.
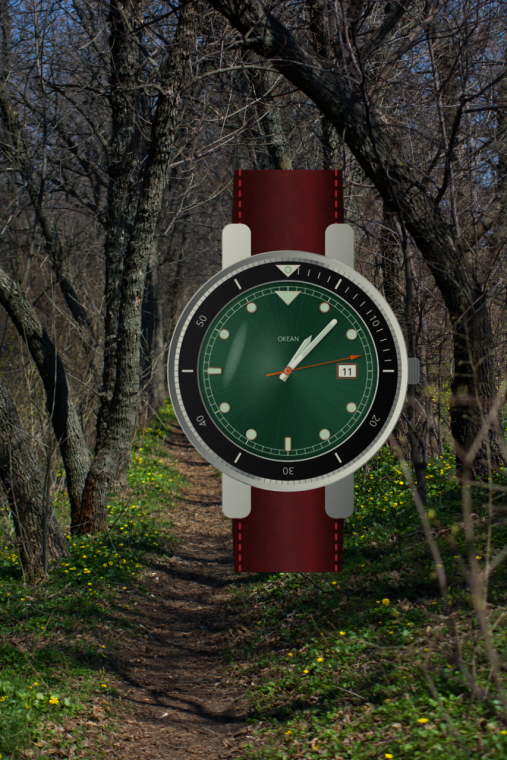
1:07:13
